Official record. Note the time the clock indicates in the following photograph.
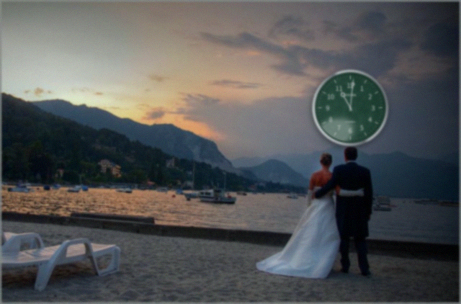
11:01
